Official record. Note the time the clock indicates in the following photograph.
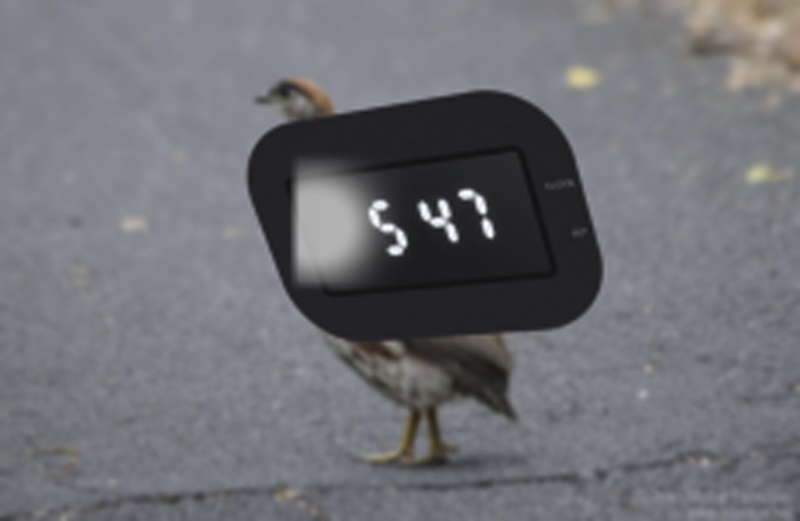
5:47
